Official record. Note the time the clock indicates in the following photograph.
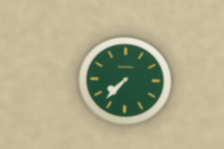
7:37
